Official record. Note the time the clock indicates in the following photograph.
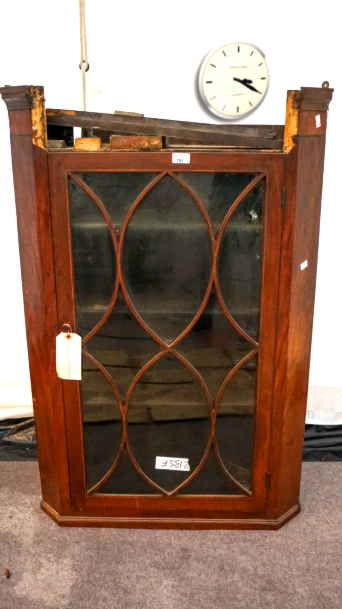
3:20
